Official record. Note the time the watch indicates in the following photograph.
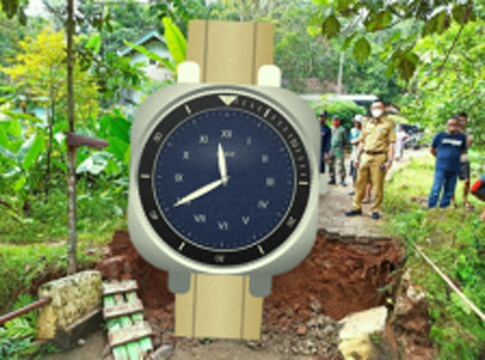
11:40
